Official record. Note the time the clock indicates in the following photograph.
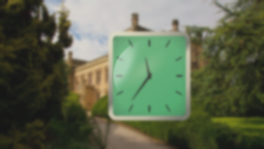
11:36
